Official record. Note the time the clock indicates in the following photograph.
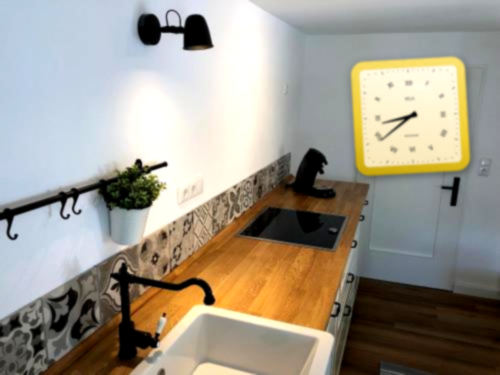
8:39
